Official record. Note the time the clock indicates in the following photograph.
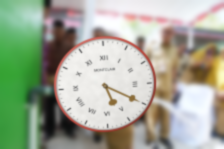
5:20
